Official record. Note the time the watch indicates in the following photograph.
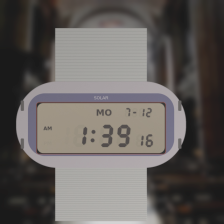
1:39:16
